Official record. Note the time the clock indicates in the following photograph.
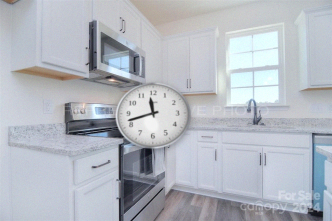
11:42
